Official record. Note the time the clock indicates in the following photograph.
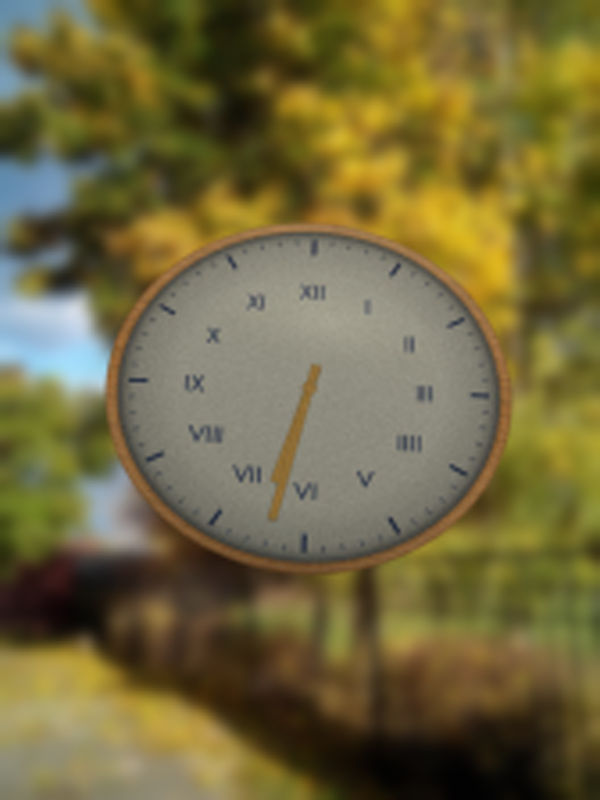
6:32
